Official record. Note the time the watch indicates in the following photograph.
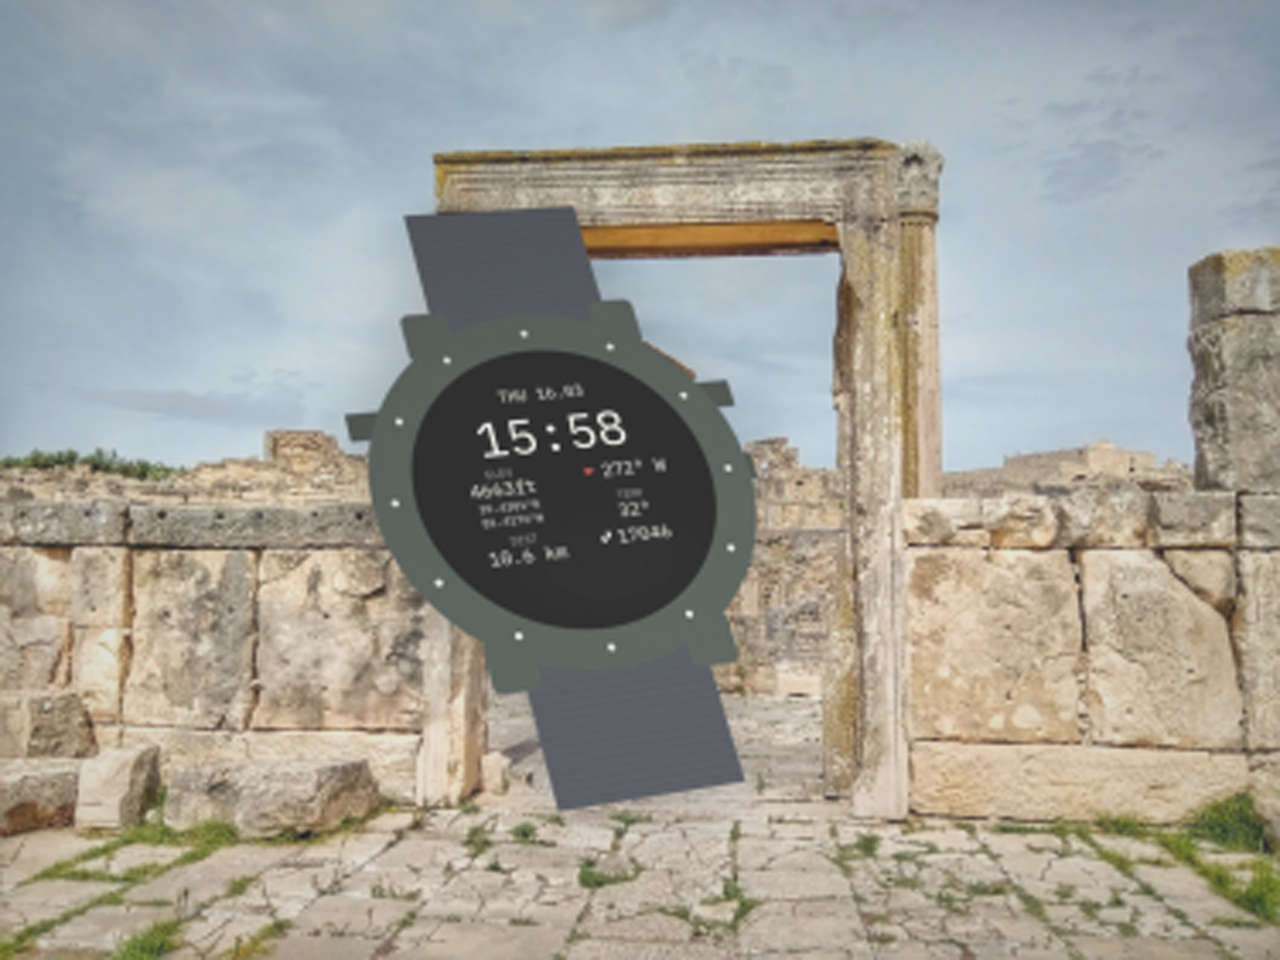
15:58
